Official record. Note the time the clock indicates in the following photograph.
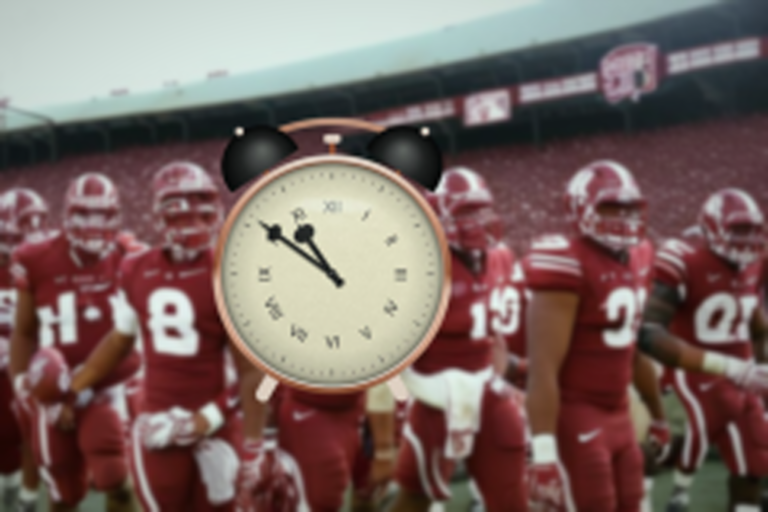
10:51
